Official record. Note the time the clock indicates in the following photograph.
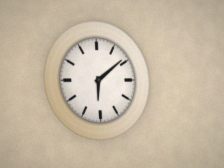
6:09
